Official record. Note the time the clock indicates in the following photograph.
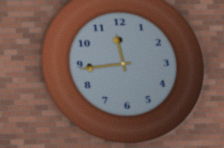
11:44
